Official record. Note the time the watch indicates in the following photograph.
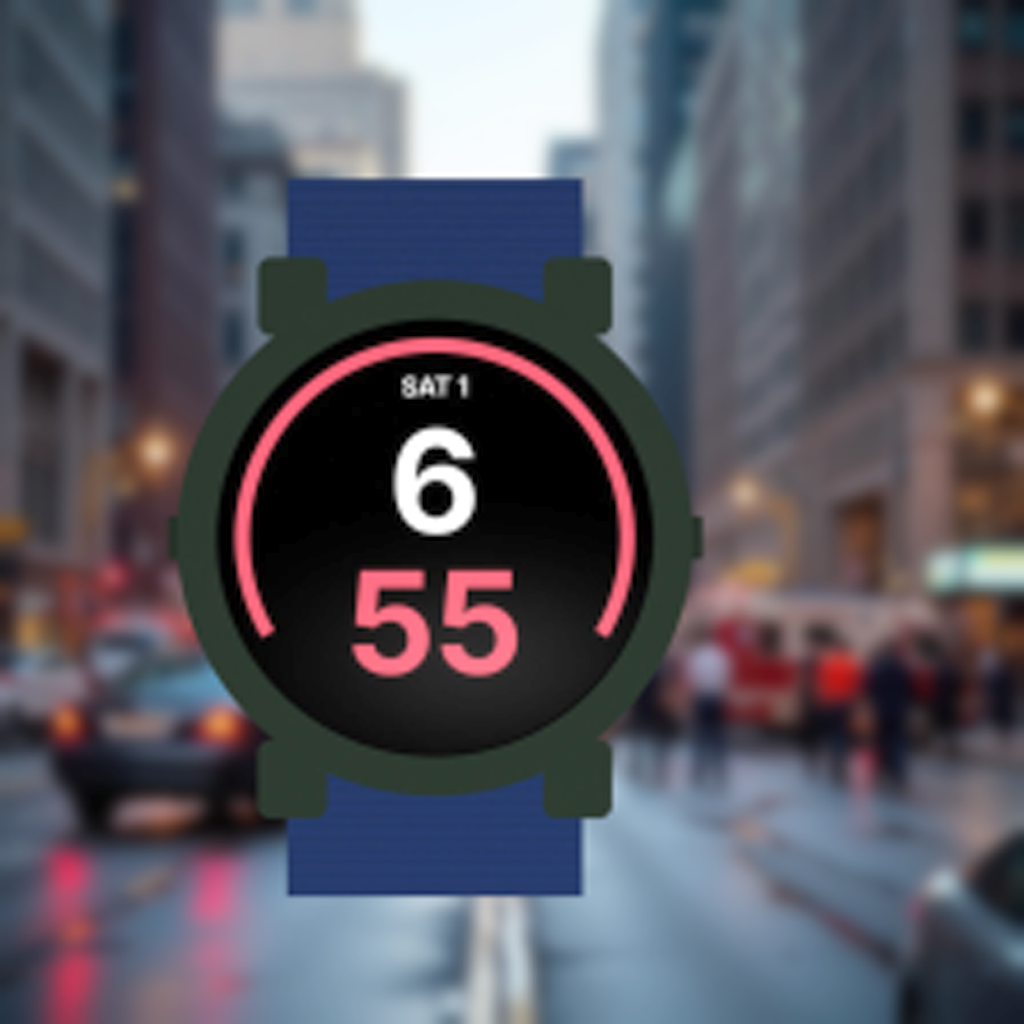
6:55
